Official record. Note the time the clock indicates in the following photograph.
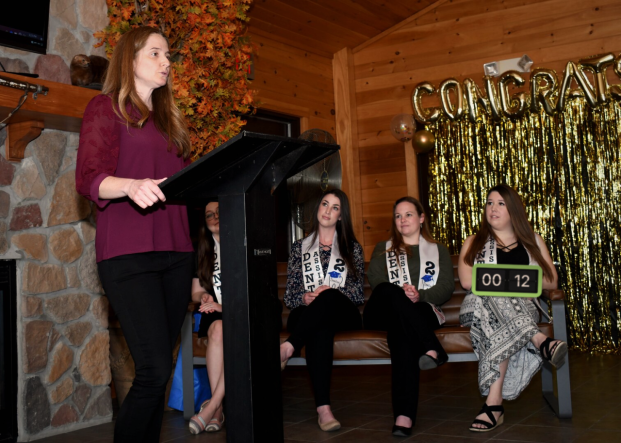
0:12
